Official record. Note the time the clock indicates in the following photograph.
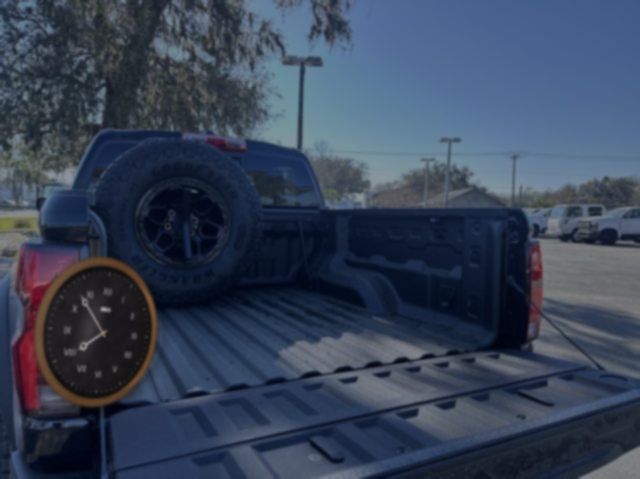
7:53
